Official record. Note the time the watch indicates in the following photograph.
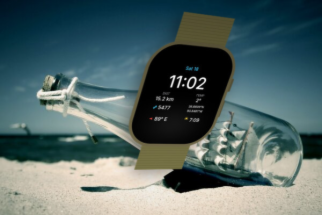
11:02
